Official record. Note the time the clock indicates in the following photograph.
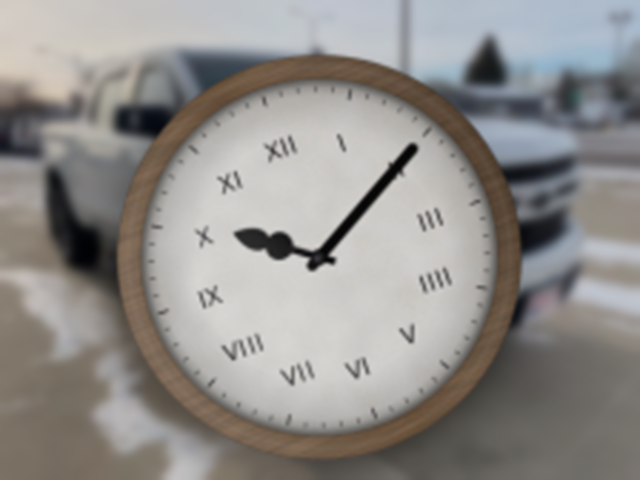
10:10
